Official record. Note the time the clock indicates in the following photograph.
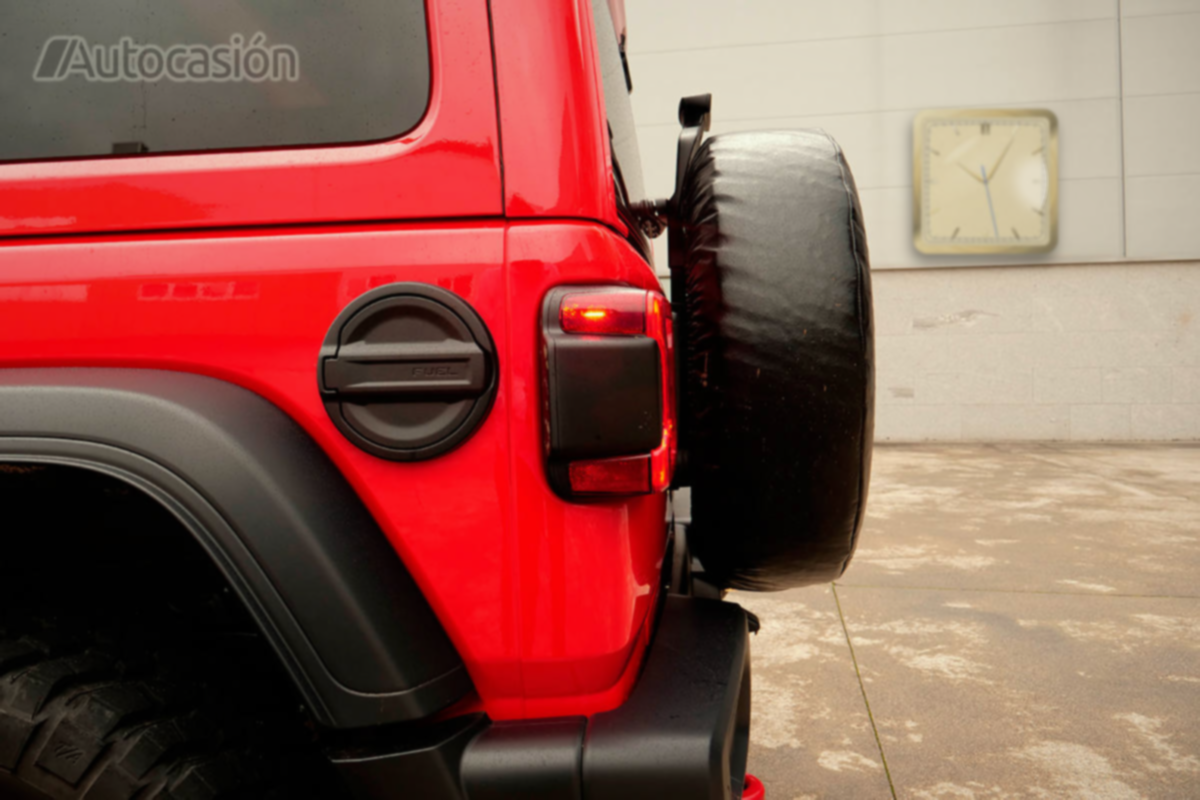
10:05:28
